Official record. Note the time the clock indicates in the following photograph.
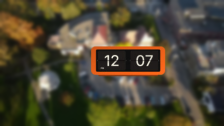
12:07
